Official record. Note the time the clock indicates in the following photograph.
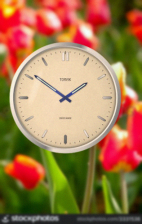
1:51
